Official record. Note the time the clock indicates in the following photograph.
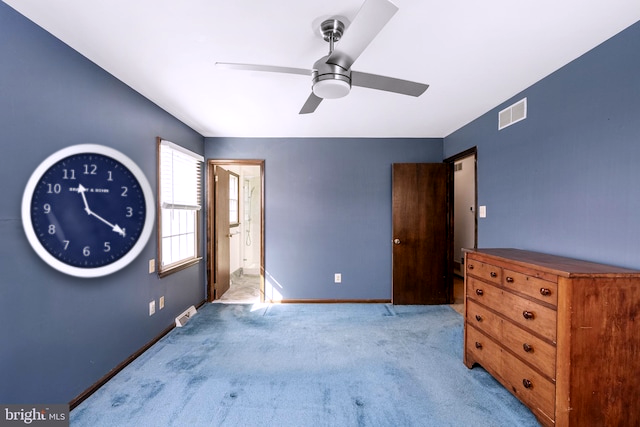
11:20
